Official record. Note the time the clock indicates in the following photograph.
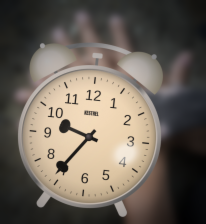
9:36
